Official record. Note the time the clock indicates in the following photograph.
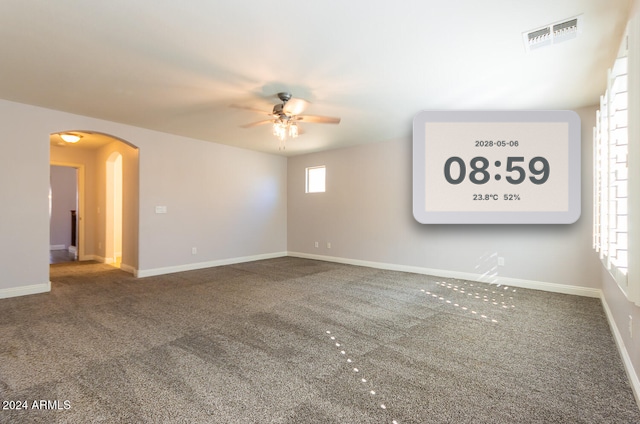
8:59
